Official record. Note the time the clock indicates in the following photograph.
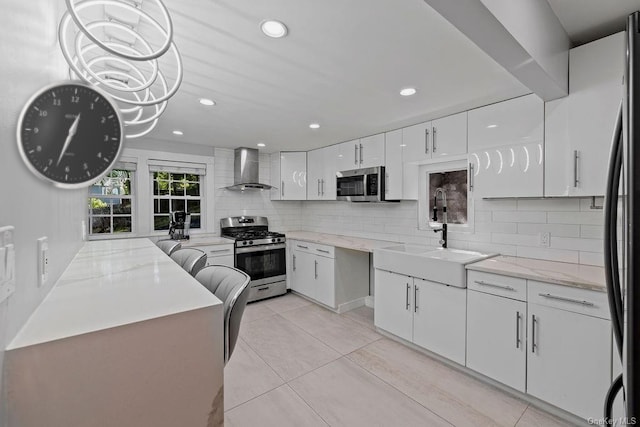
12:33
